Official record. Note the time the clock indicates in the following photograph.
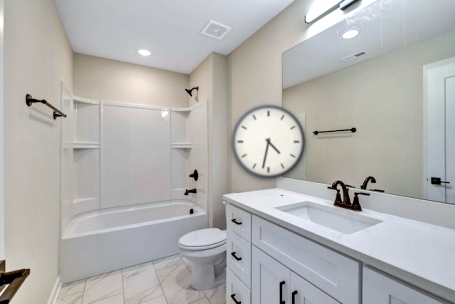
4:32
